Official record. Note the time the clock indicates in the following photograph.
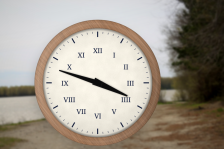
3:48
